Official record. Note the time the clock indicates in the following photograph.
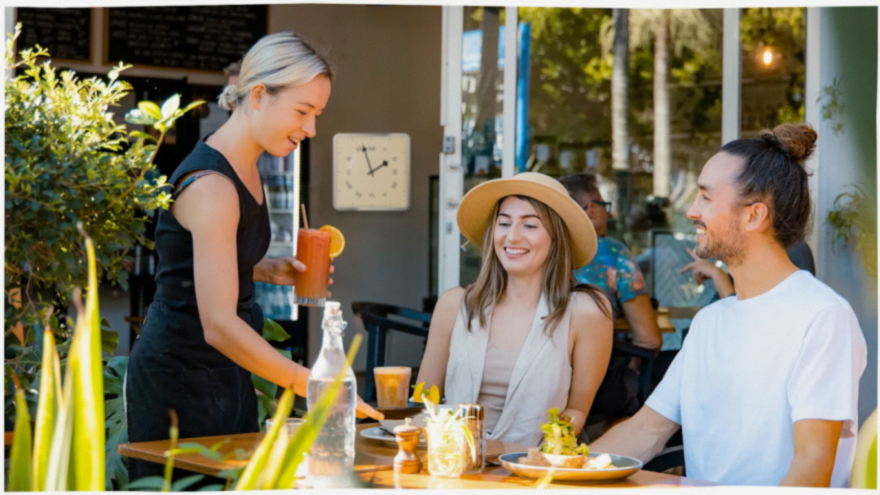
1:57
